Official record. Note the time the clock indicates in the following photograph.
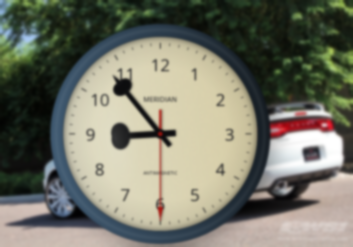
8:53:30
